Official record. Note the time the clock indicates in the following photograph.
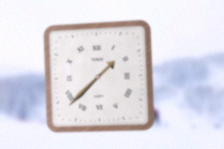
1:38
